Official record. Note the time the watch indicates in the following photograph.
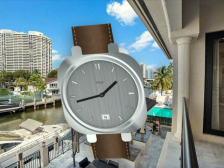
1:43
